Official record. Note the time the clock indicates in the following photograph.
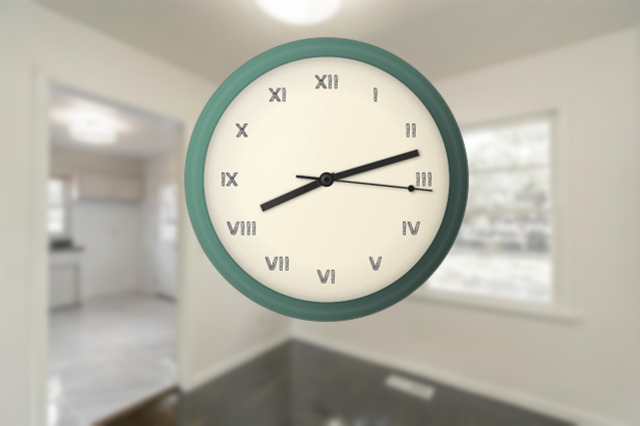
8:12:16
